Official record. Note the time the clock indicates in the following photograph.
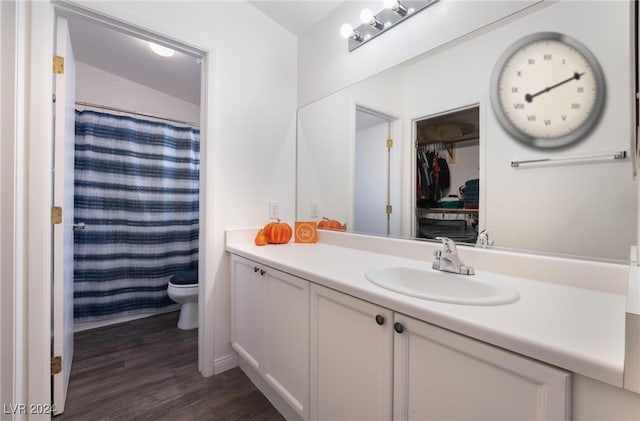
8:11
